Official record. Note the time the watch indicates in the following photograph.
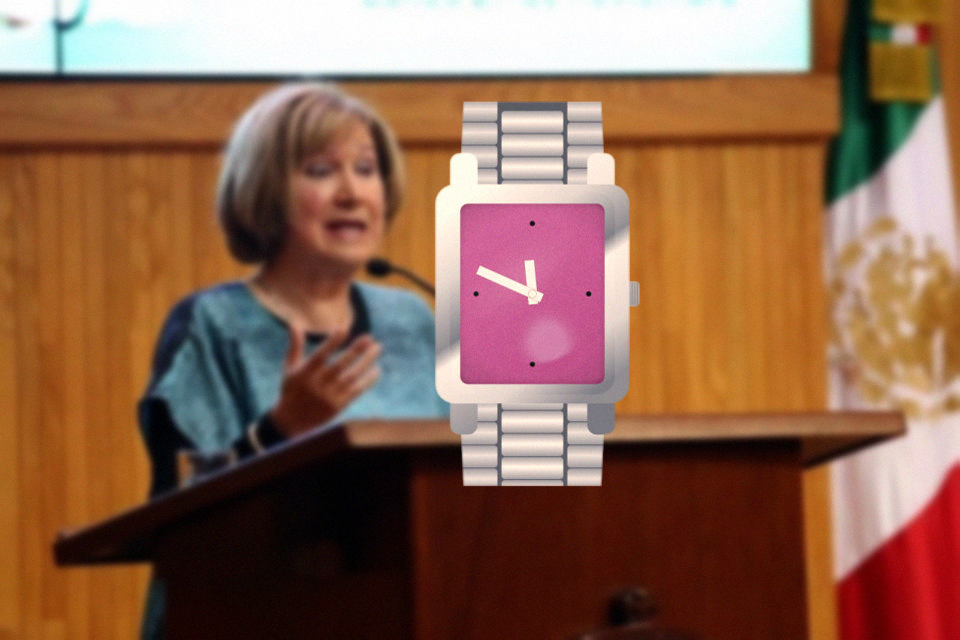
11:49
